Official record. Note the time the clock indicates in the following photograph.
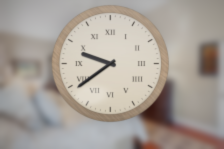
9:39
